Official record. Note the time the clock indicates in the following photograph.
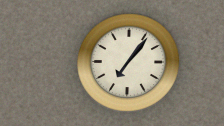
7:06
